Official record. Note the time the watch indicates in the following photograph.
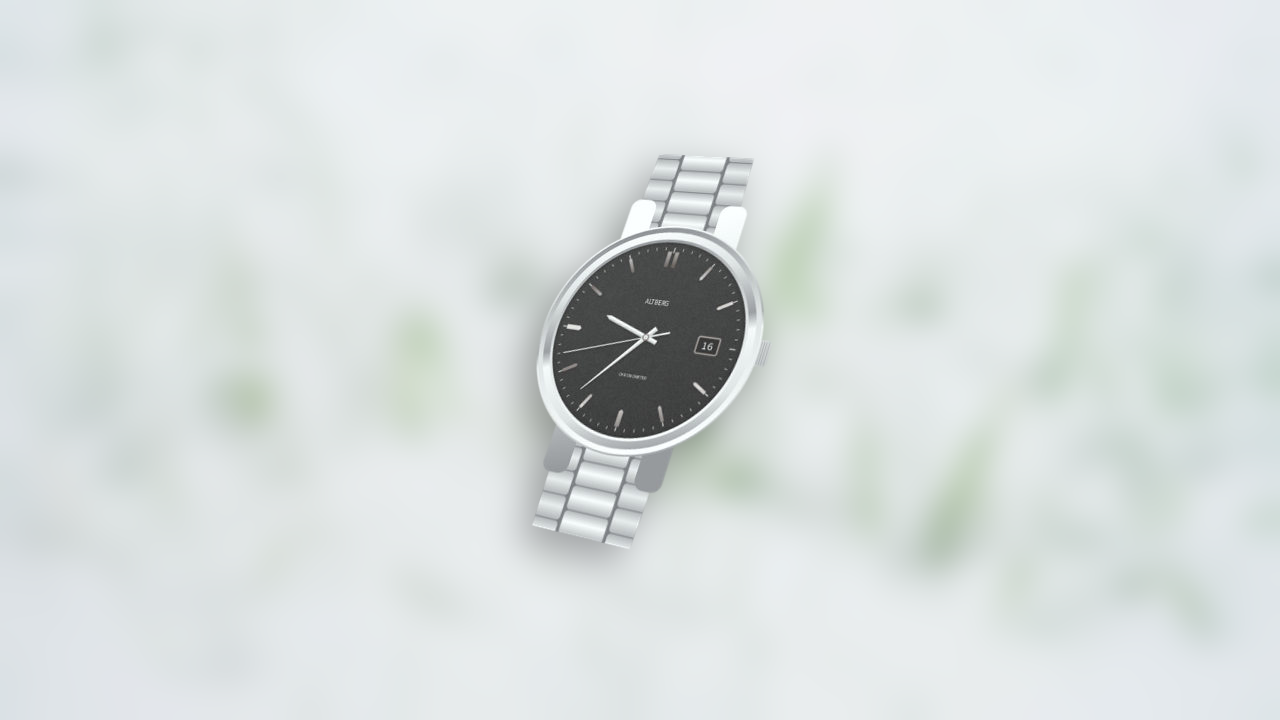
9:36:42
